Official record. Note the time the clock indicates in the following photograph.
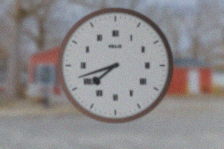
7:42
